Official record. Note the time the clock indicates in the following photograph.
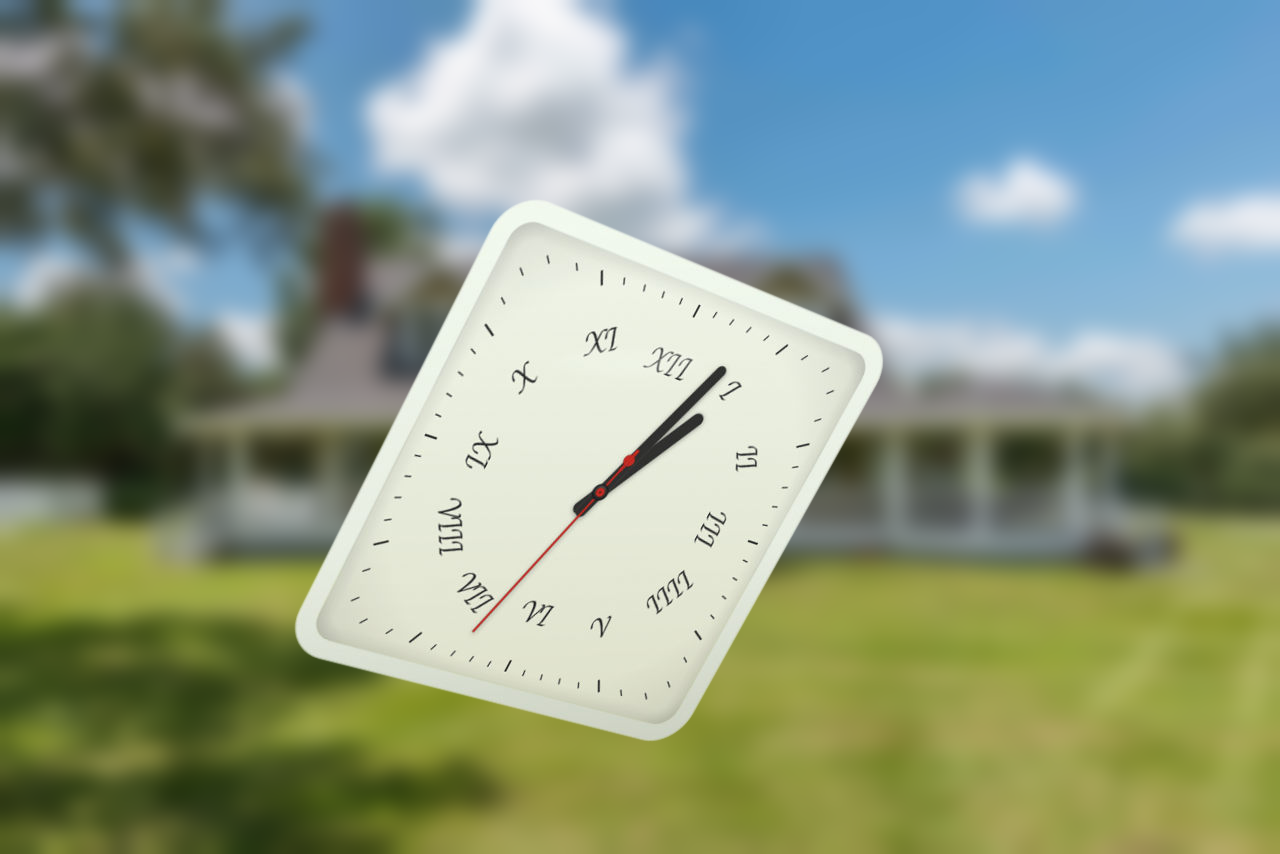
1:03:33
